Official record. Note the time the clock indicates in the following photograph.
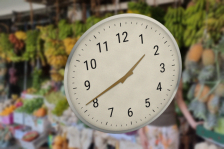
1:41
